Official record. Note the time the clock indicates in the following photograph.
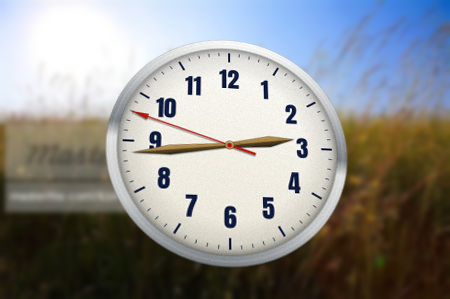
2:43:48
